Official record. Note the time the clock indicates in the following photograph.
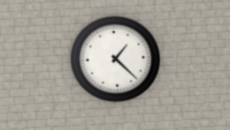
1:23
